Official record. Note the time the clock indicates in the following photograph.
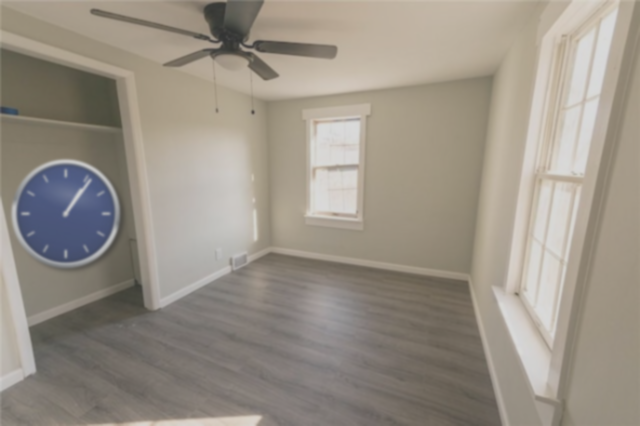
1:06
